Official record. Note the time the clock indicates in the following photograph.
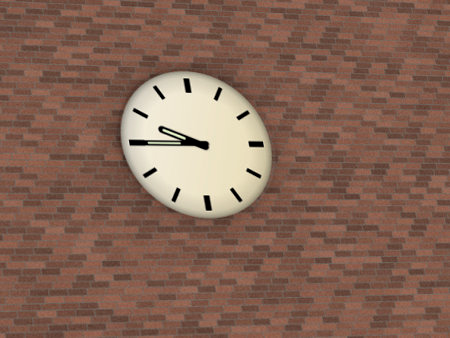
9:45
